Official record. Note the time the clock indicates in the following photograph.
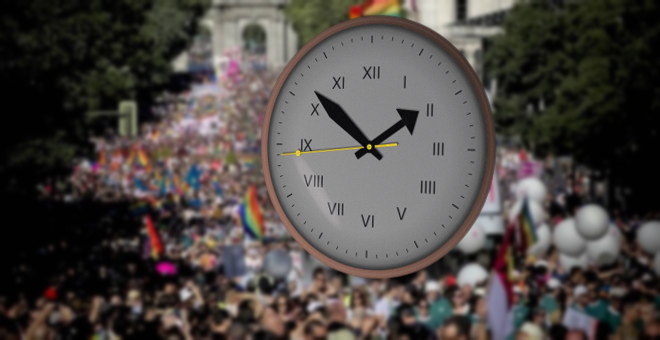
1:51:44
